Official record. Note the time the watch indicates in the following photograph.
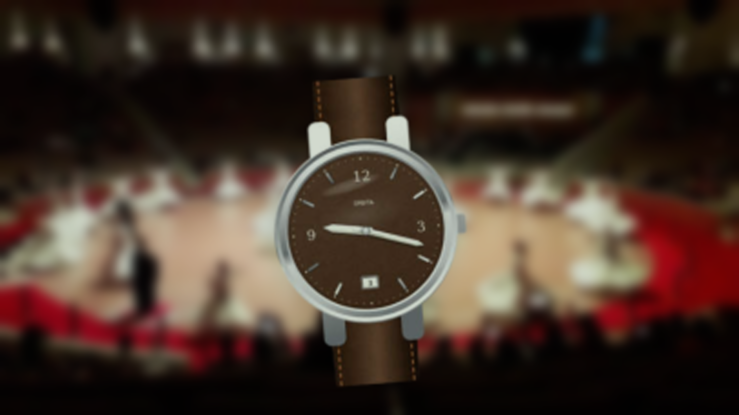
9:18
